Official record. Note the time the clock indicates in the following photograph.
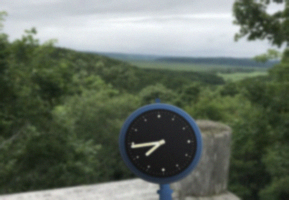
7:44
